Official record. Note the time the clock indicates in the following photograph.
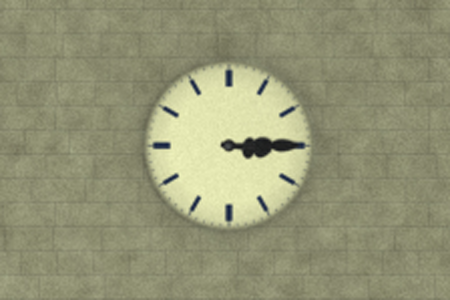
3:15
